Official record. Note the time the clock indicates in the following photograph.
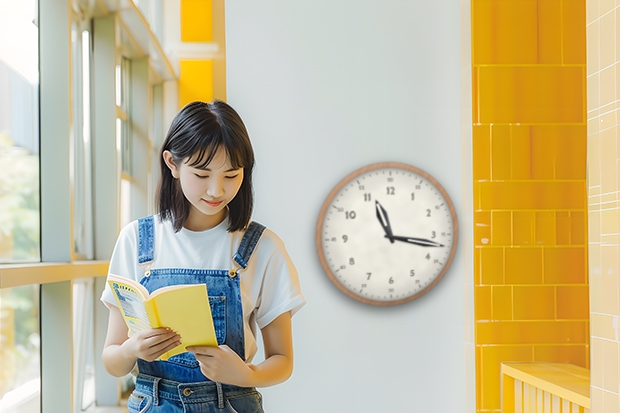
11:17
